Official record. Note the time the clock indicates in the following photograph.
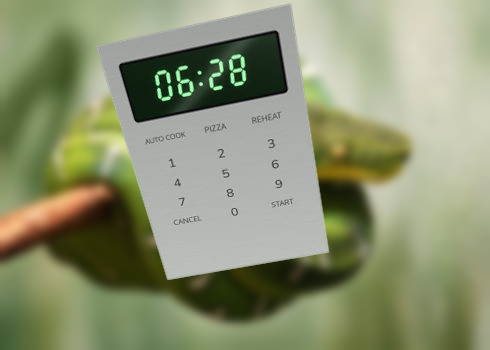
6:28
